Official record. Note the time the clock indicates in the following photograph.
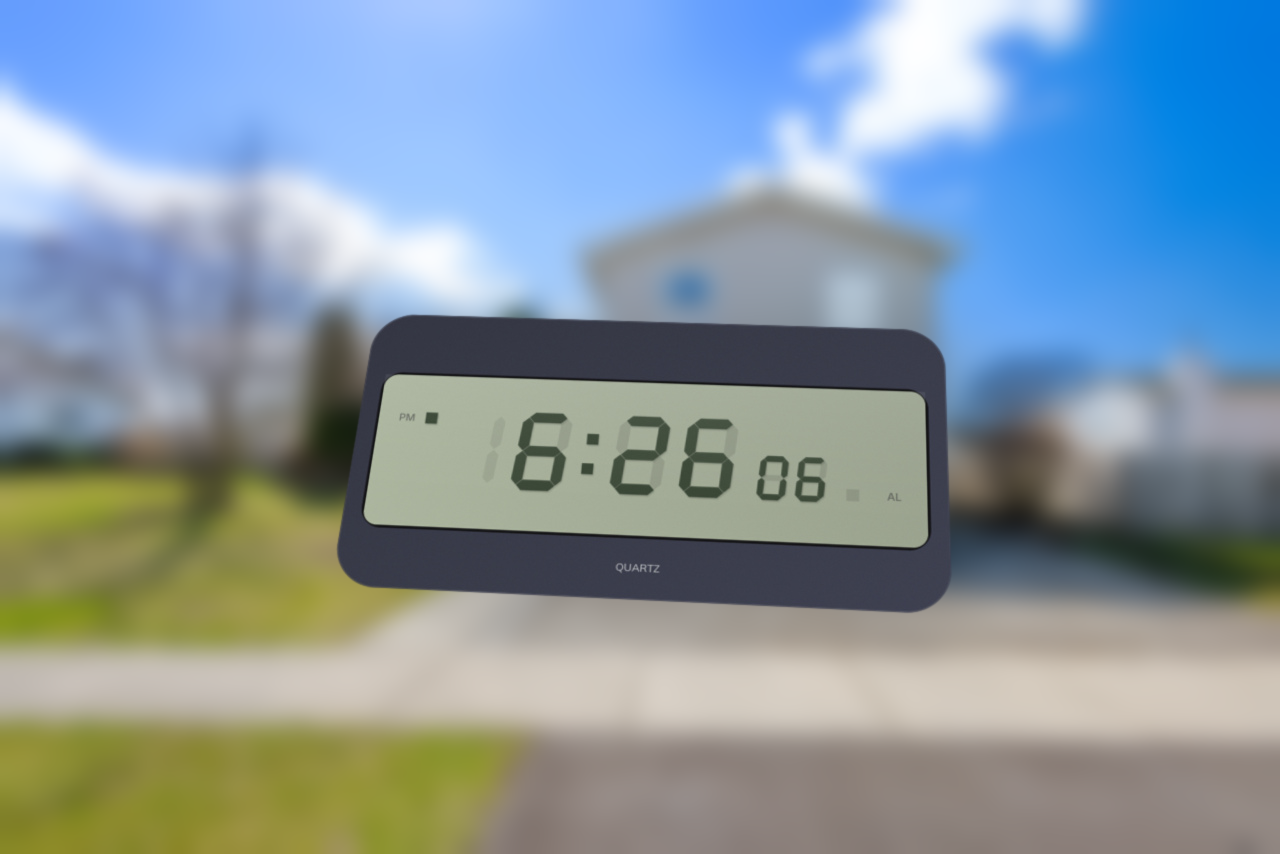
6:26:06
